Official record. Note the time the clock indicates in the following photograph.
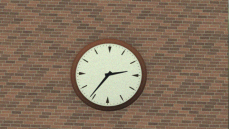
2:36
